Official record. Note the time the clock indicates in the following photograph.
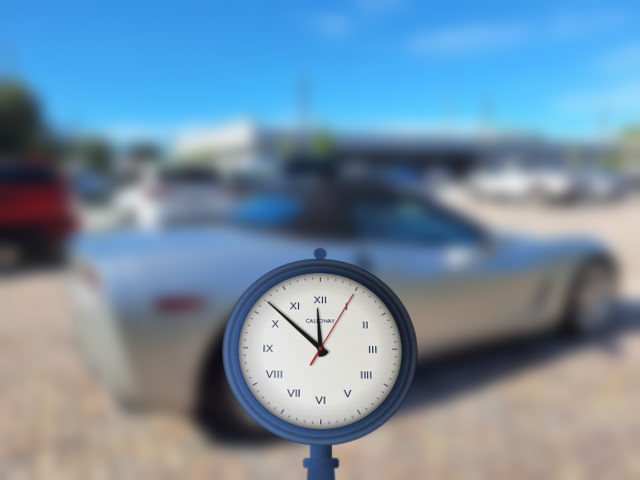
11:52:05
